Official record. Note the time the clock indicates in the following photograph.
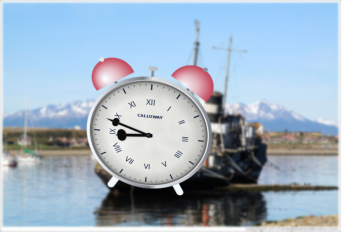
8:48
